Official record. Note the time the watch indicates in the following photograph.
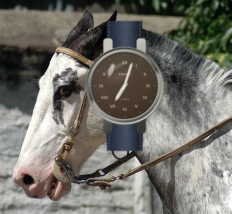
7:03
